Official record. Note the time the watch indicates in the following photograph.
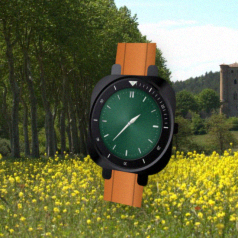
1:37
